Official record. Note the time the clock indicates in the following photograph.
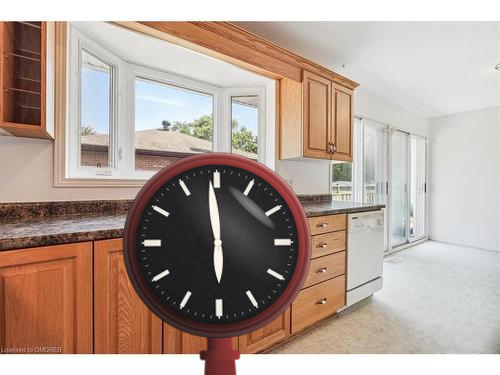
5:59
